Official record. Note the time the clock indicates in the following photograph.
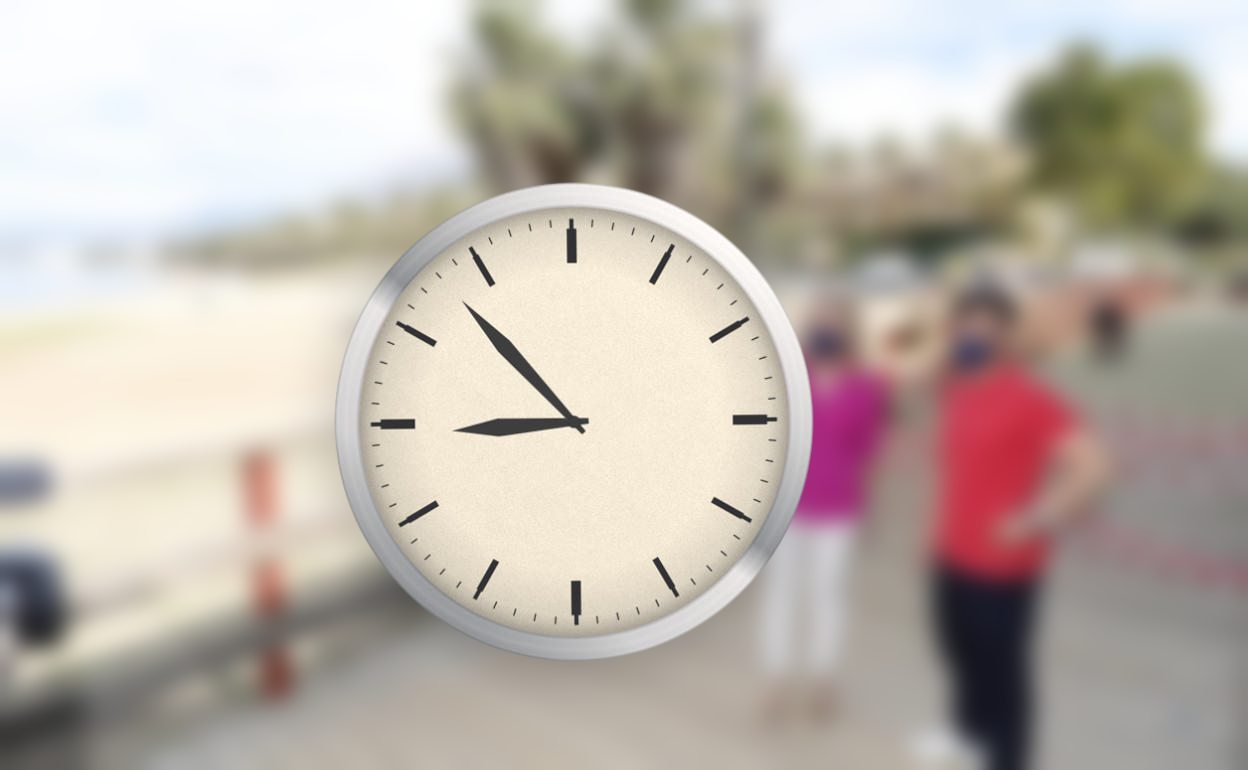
8:53
